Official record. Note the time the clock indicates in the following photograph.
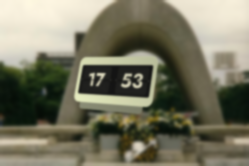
17:53
